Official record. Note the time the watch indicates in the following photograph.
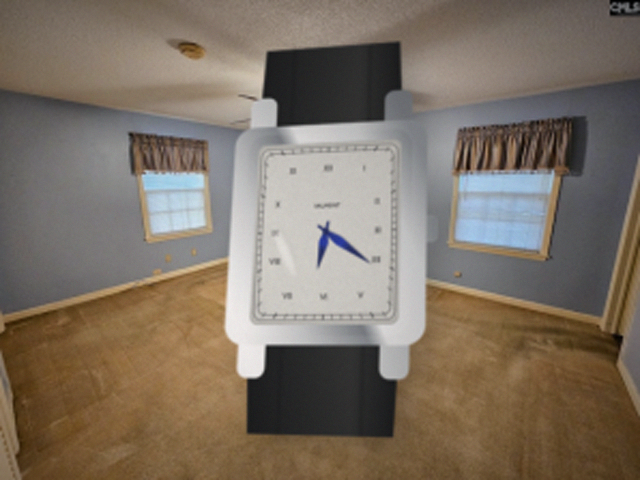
6:21
